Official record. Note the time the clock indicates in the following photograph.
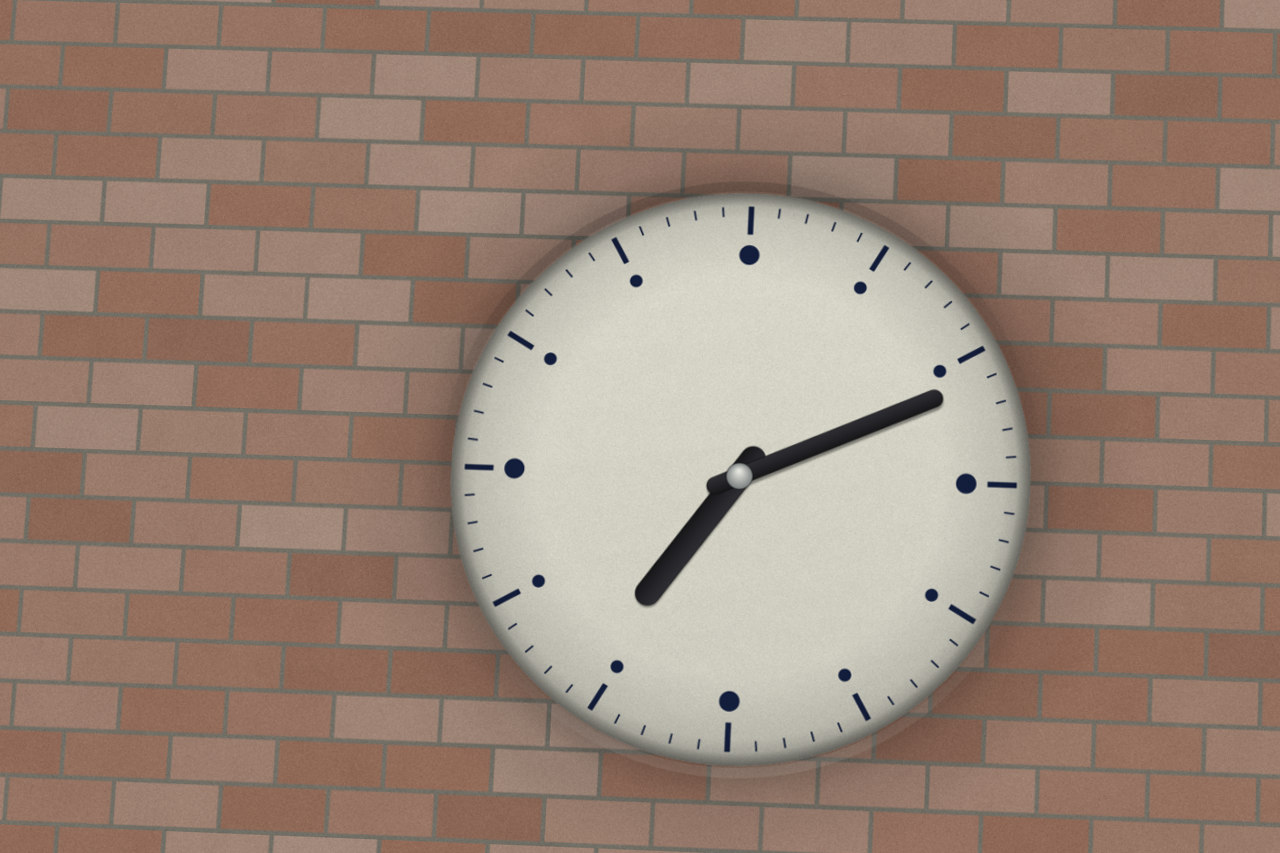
7:11
